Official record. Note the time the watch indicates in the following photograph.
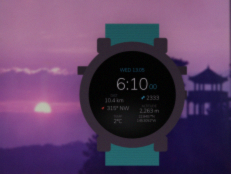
6:10
